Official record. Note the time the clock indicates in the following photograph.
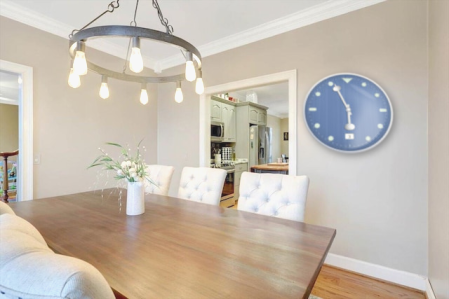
5:56
